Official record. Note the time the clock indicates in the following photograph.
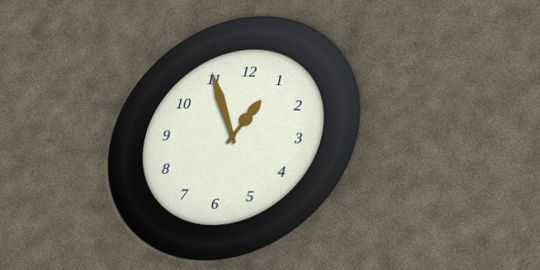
12:55
